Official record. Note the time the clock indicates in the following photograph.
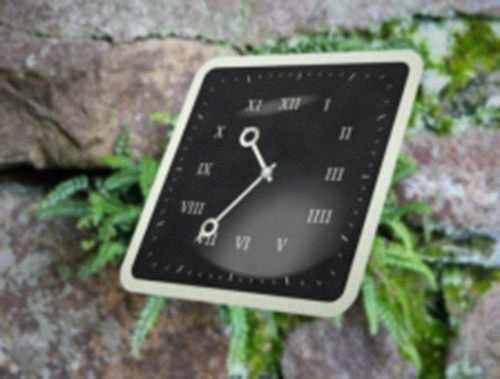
10:36
